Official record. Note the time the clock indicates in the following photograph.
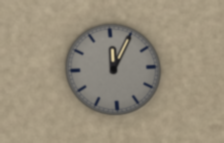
12:05
